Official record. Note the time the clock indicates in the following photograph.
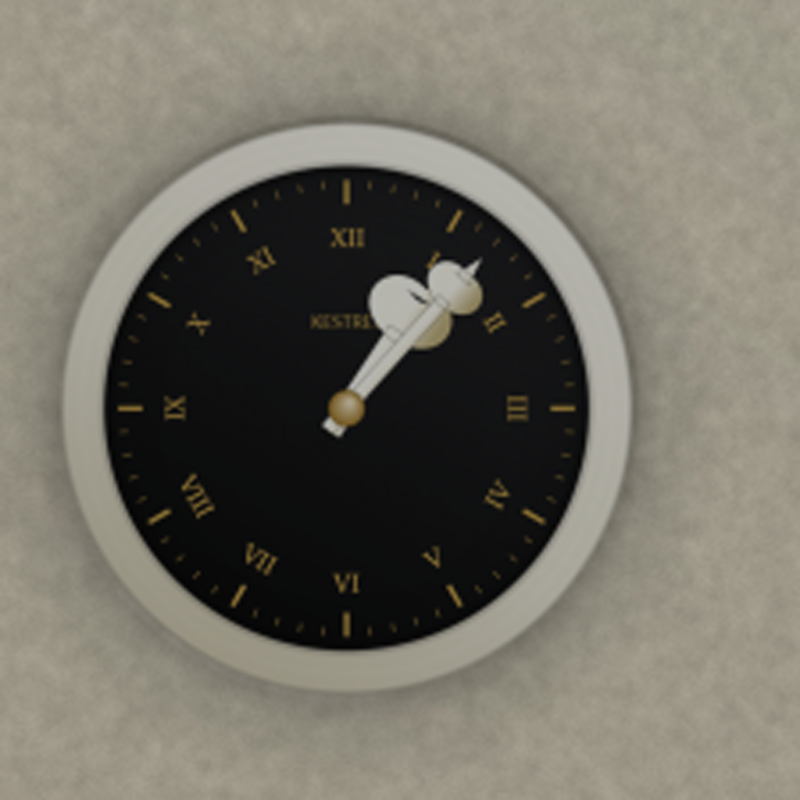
1:07
